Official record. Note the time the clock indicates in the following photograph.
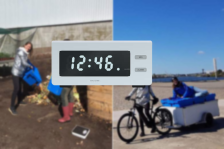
12:46
